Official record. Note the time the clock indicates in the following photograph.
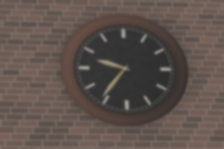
9:36
